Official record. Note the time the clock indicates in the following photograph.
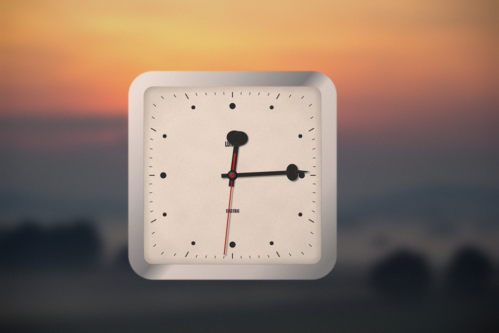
12:14:31
